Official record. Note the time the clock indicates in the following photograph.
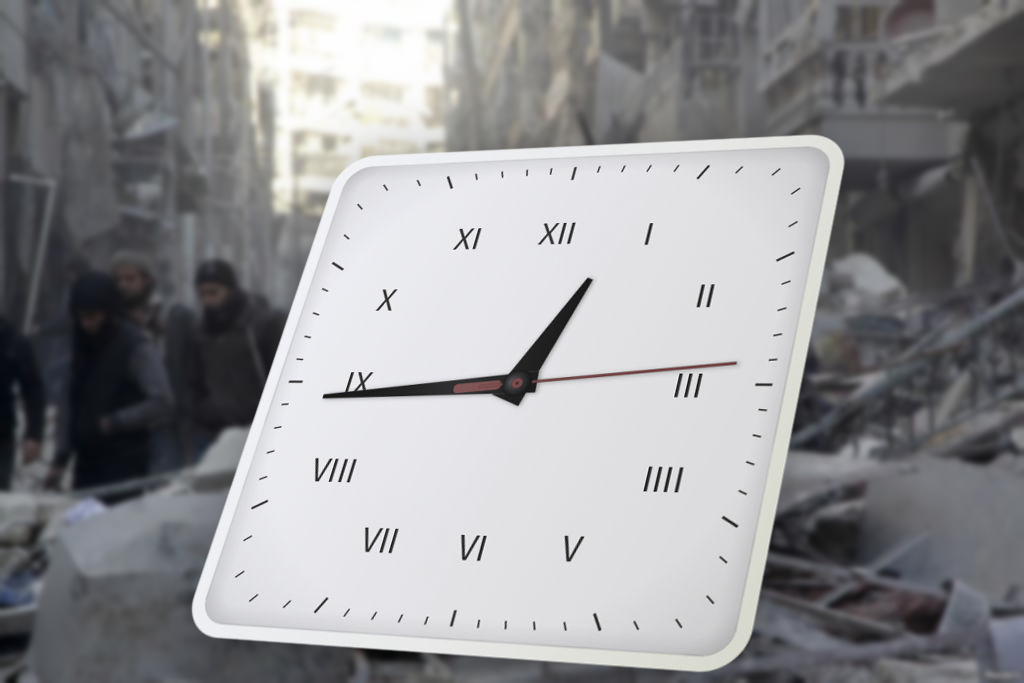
12:44:14
